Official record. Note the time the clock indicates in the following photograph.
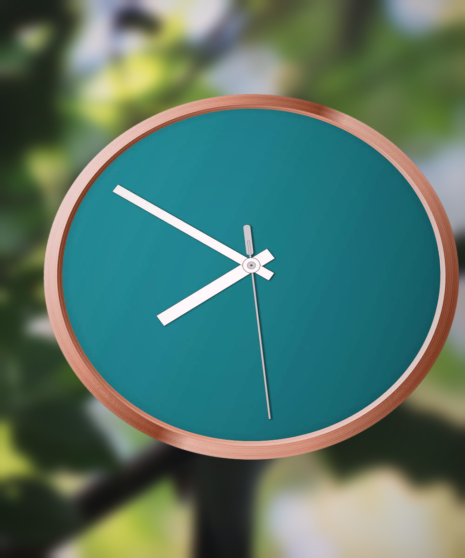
7:50:29
